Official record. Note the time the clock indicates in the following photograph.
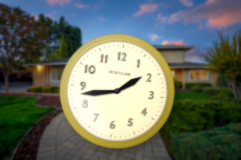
1:43
